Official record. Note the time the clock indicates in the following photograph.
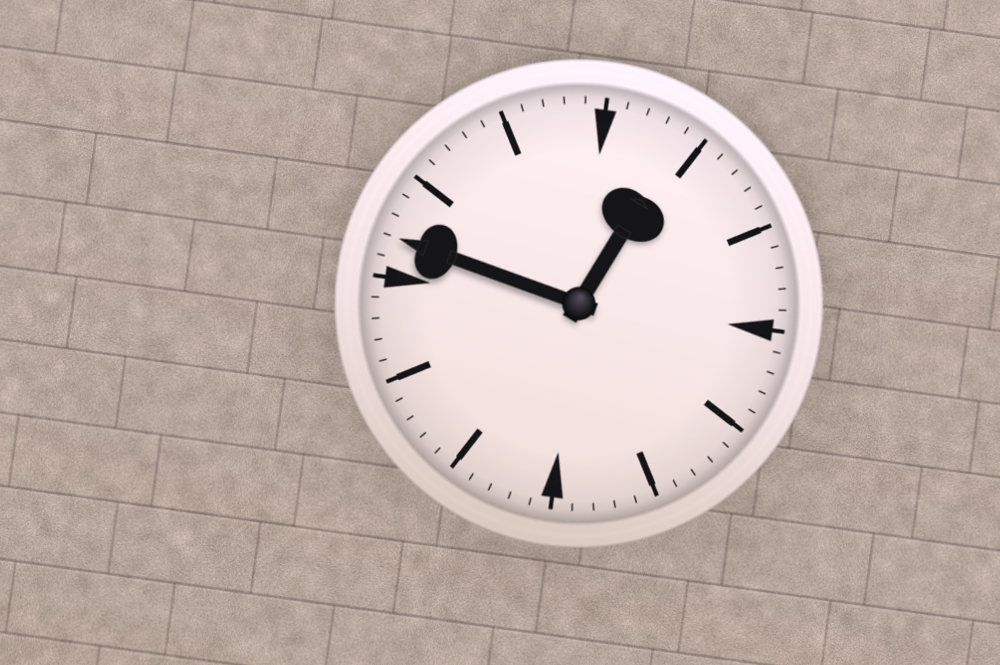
12:47
